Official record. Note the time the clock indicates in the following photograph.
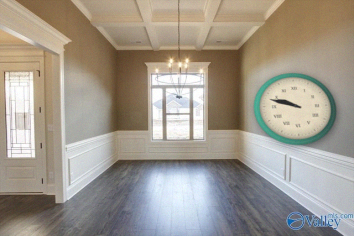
9:48
